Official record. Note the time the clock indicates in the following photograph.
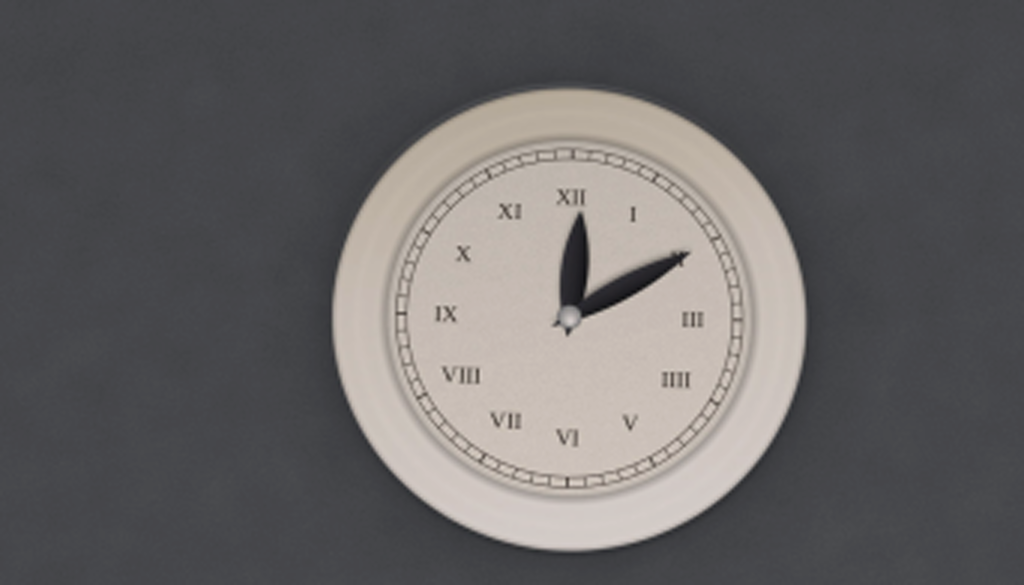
12:10
